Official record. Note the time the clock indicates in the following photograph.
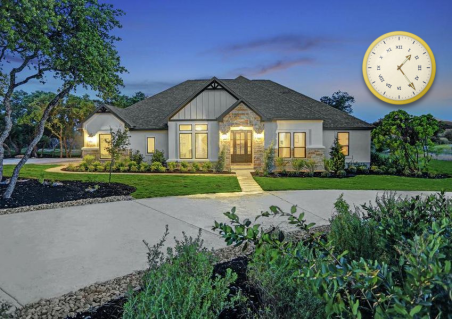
1:24
